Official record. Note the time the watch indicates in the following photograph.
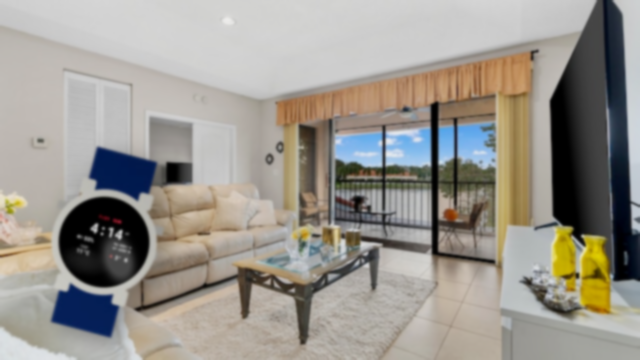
4:14
